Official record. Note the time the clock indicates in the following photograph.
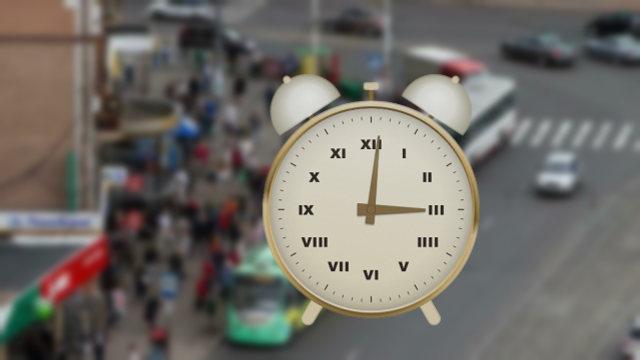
3:01
